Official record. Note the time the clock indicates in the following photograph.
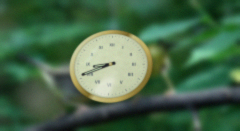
8:41
